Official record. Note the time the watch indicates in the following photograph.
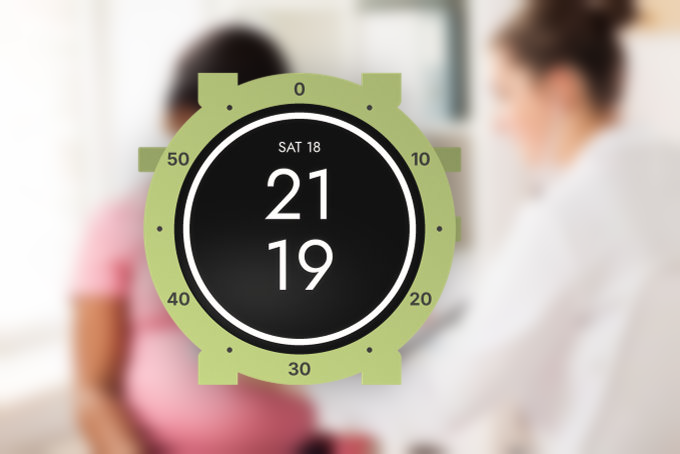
21:19
